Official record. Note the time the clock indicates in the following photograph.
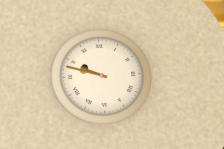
9:48
